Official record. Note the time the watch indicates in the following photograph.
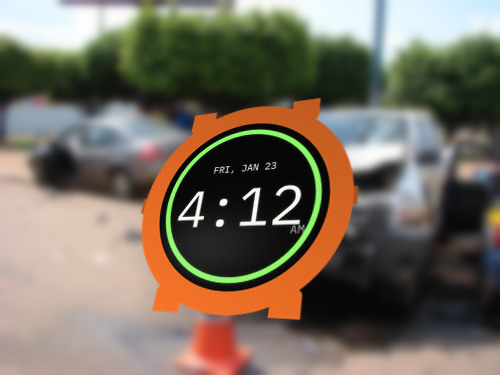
4:12
